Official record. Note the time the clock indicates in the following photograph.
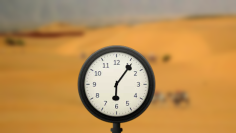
6:06
